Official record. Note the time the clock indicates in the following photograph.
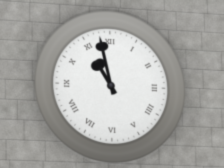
10:58
